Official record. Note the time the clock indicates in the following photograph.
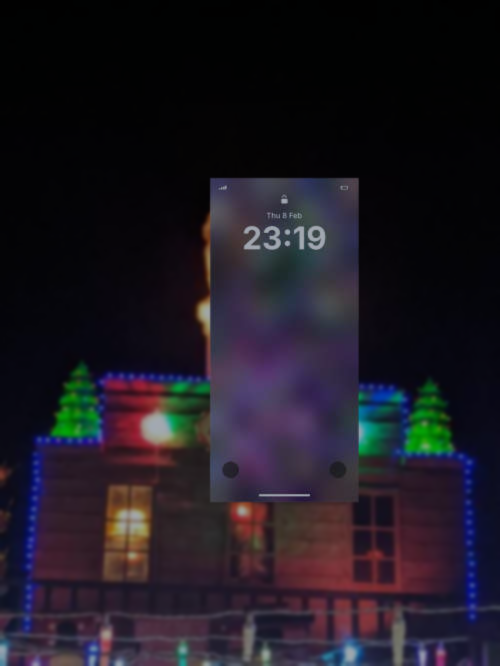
23:19
